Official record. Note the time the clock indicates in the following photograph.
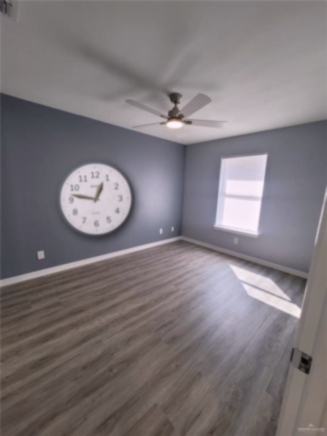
12:47
